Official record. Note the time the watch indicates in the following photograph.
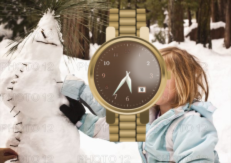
5:36
